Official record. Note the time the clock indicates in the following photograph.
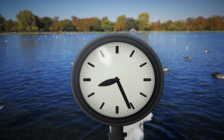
8:26
